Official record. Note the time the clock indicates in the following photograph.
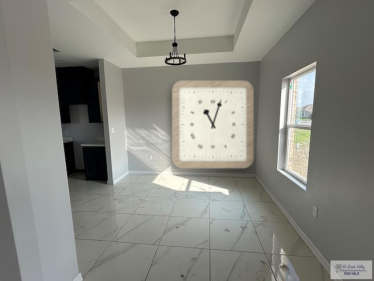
11:03
